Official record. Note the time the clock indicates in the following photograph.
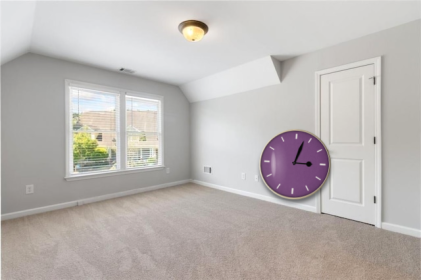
3:03
